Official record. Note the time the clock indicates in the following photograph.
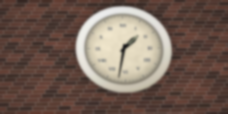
1:32
